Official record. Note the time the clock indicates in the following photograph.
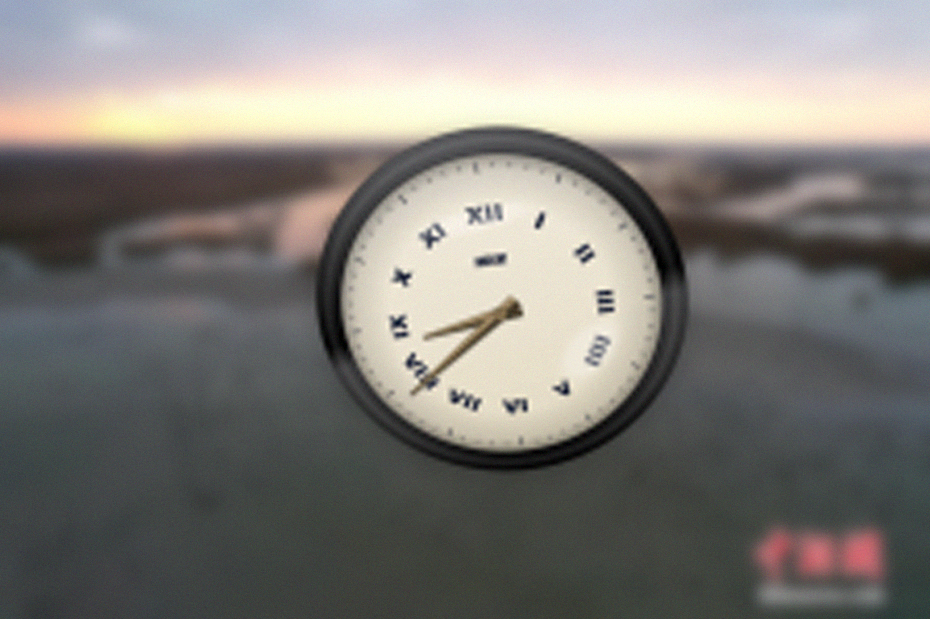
8:39
